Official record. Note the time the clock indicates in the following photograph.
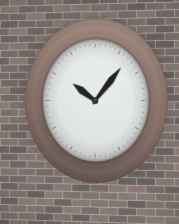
10:07
